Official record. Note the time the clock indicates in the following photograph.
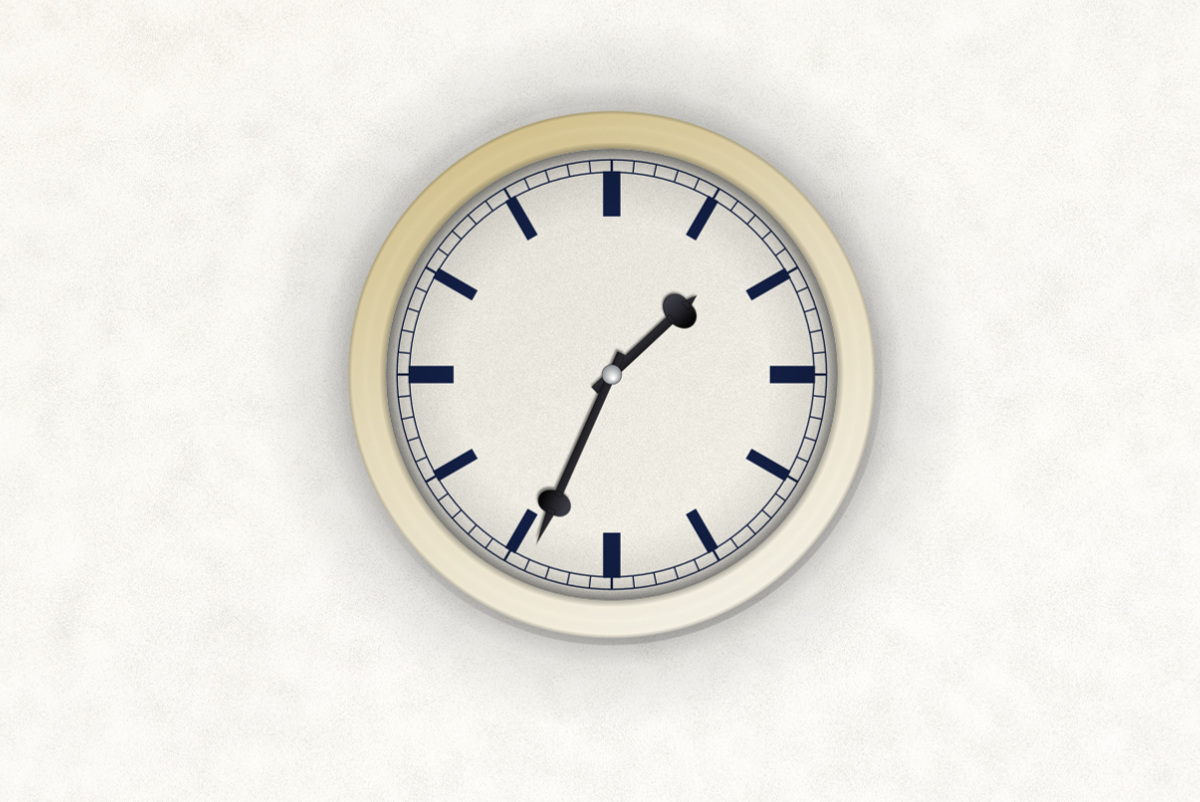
1:34
